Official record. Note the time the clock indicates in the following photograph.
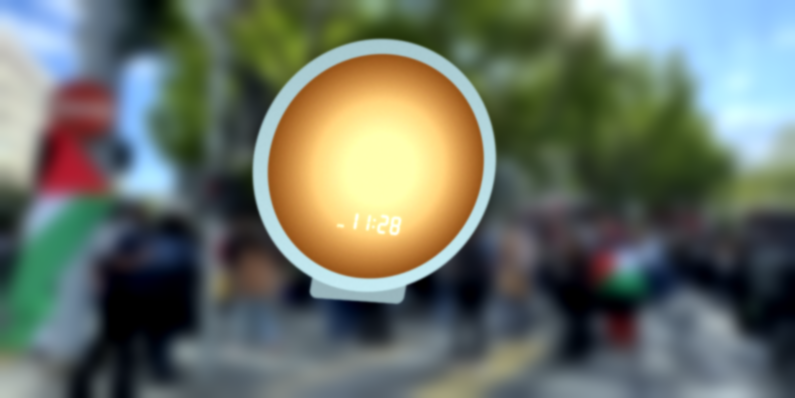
11:28
